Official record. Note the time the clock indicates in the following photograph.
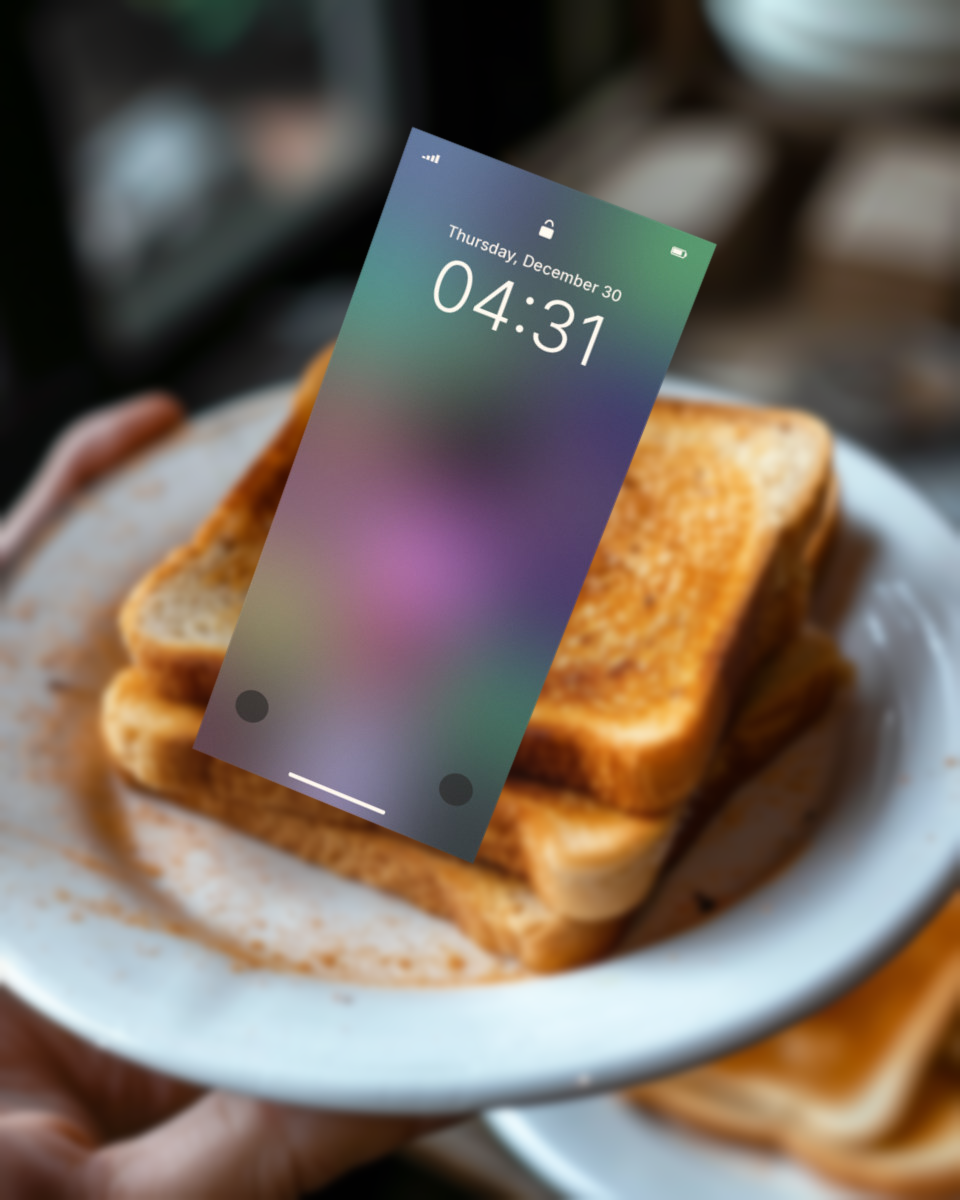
4:31
